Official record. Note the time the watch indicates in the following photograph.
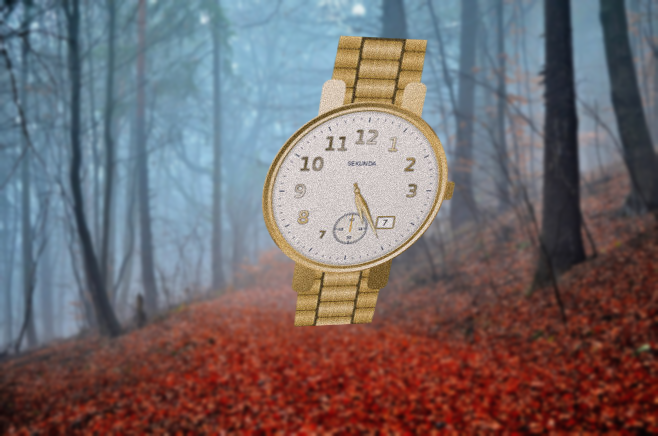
5:25
